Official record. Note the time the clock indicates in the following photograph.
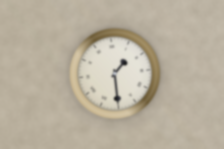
1:30
